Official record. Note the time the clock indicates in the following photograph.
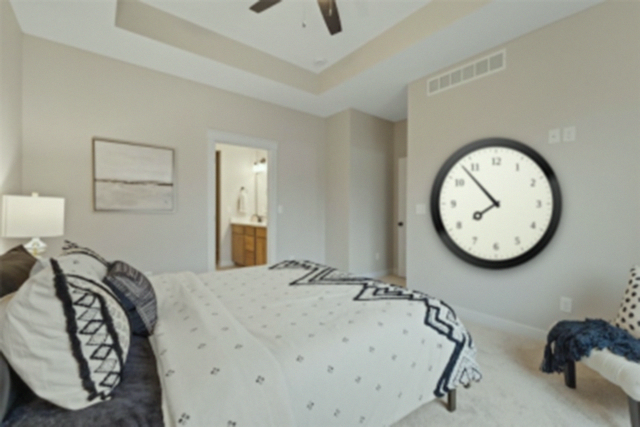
7:53
